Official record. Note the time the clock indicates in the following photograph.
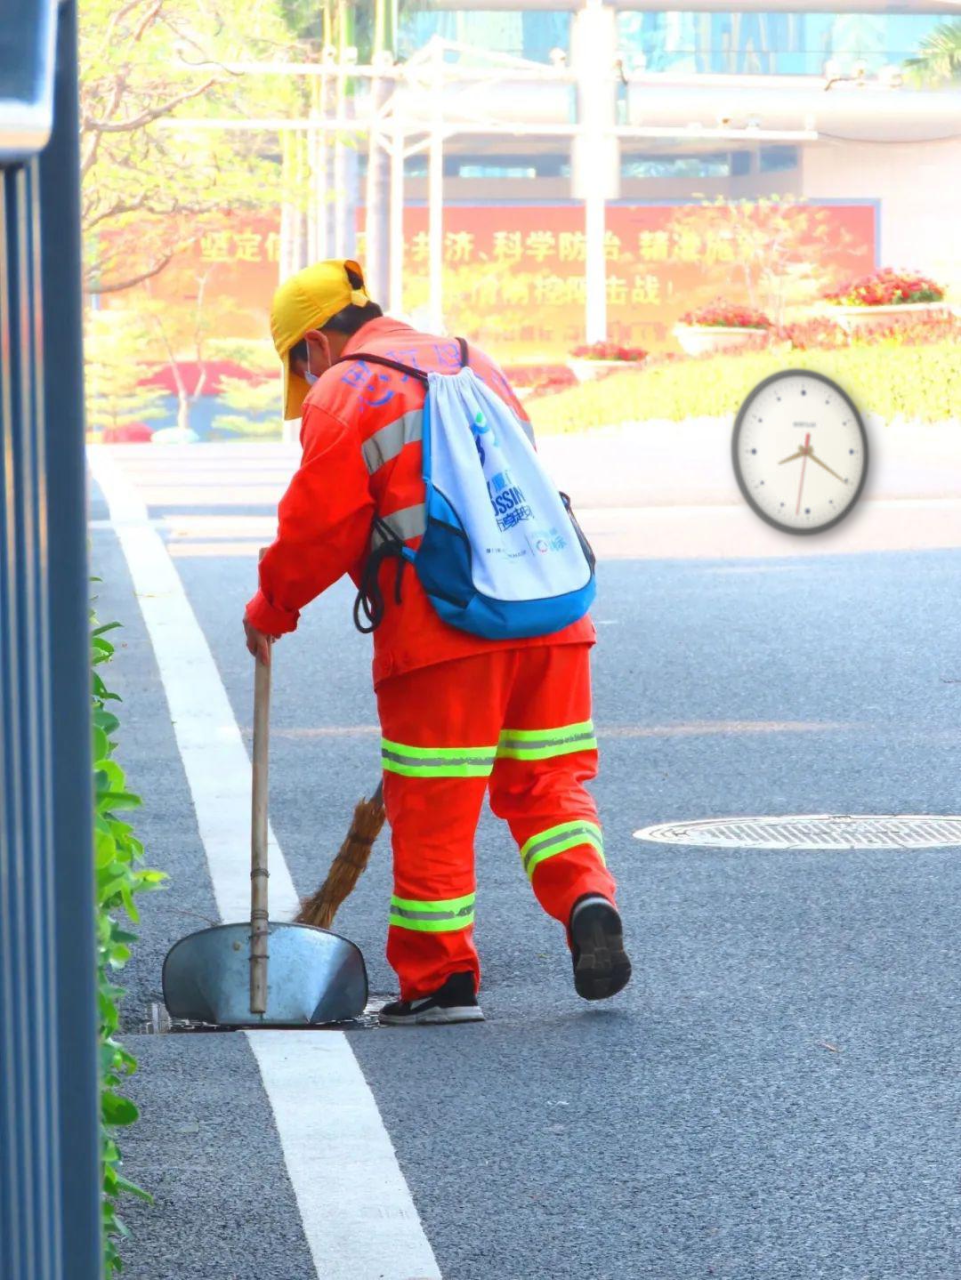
8:20:32
